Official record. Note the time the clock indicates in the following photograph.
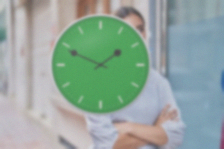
1:49
